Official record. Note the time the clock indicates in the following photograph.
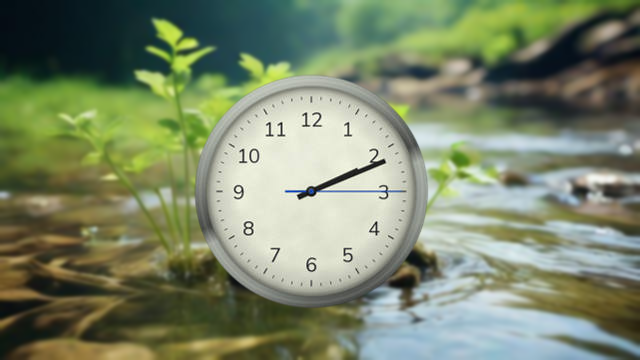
2:11:15
